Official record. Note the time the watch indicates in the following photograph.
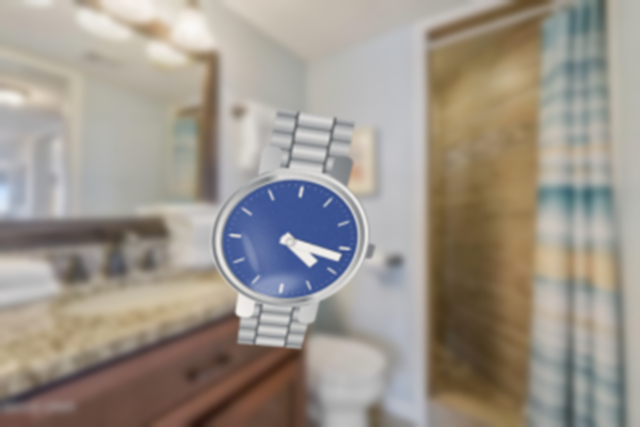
4:17
